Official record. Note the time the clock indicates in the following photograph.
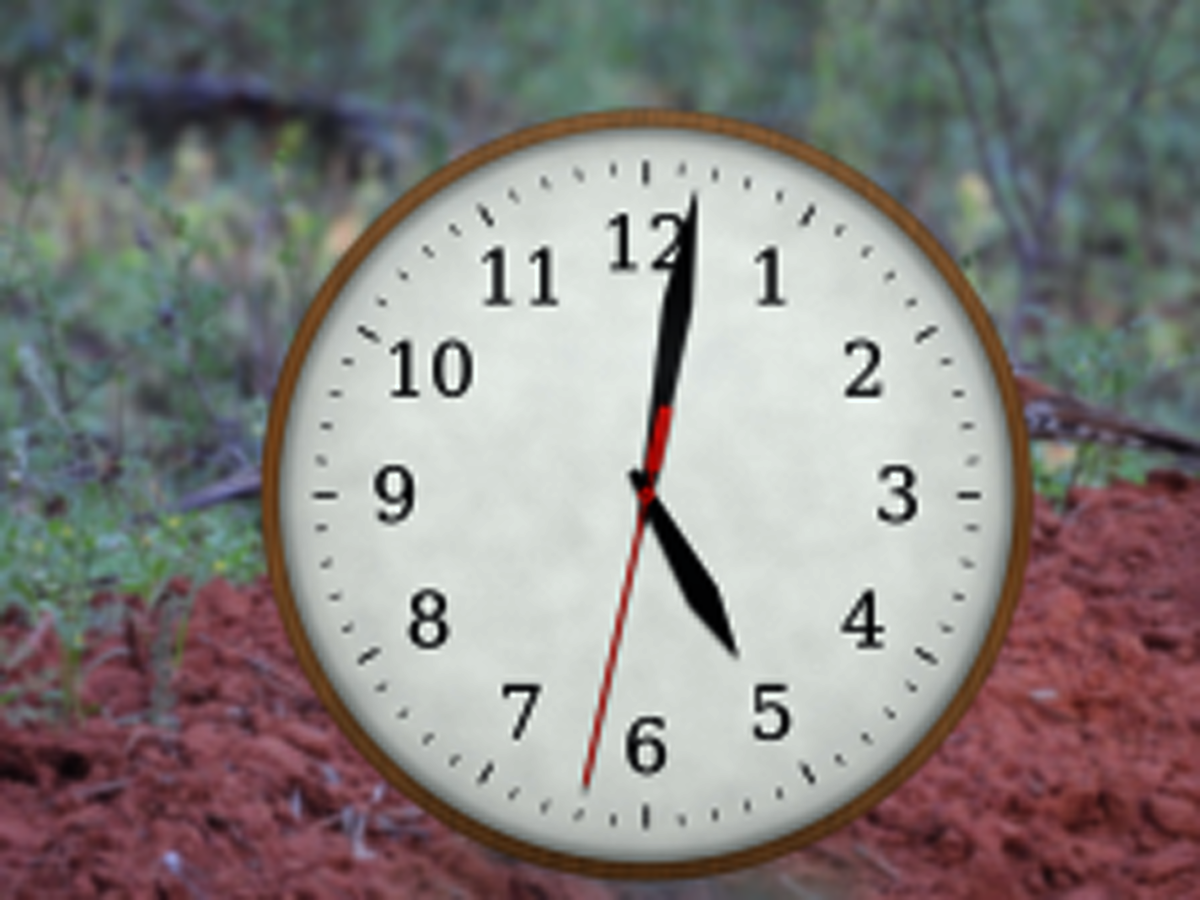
5:01:32
